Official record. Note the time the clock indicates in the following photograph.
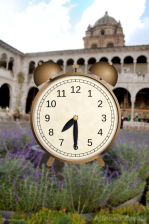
7:30
